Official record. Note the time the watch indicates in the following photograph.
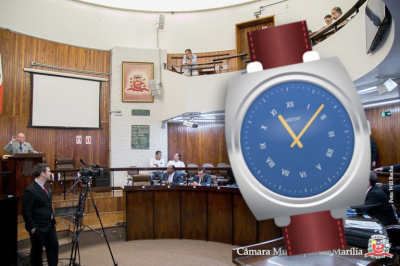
11:08
